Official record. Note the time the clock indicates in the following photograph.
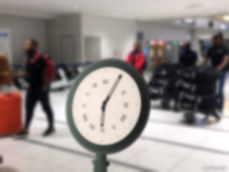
6:05
